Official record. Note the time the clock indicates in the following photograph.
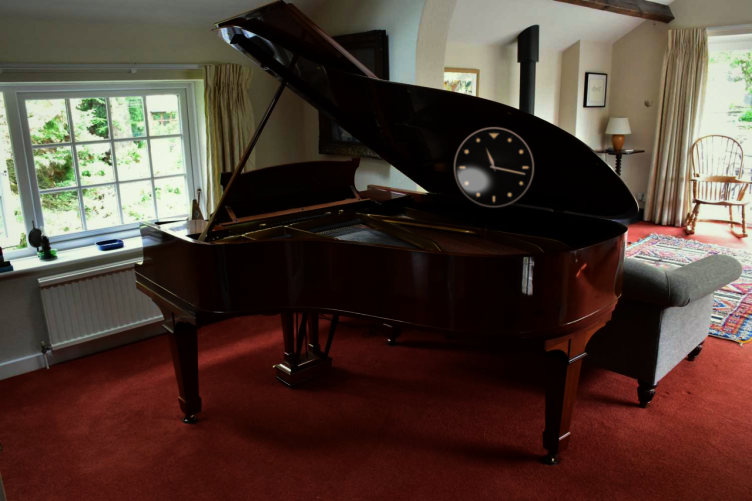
11:17
